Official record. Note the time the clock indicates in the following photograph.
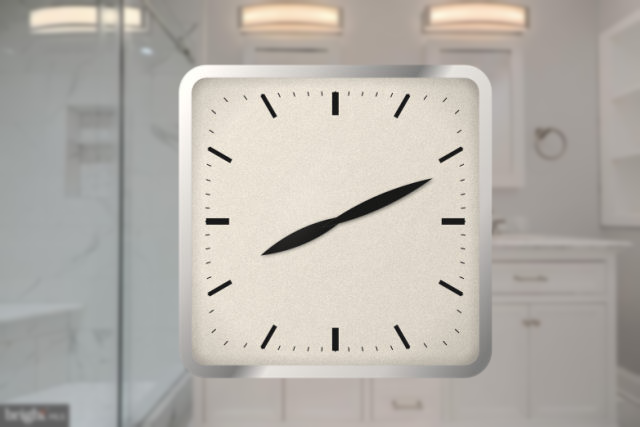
8:11
